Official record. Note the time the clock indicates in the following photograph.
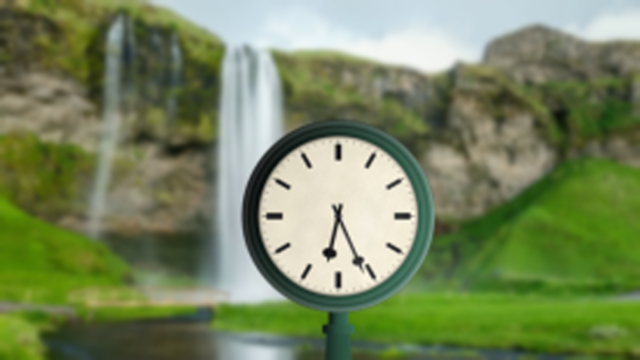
6:26
